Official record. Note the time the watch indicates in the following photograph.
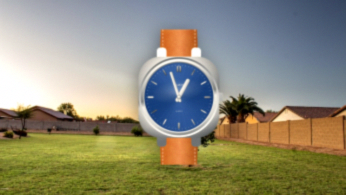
12:57
